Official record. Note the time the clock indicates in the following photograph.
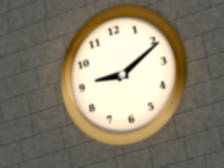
9:11
